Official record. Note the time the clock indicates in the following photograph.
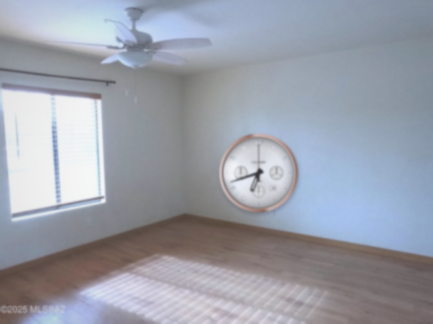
6:42
